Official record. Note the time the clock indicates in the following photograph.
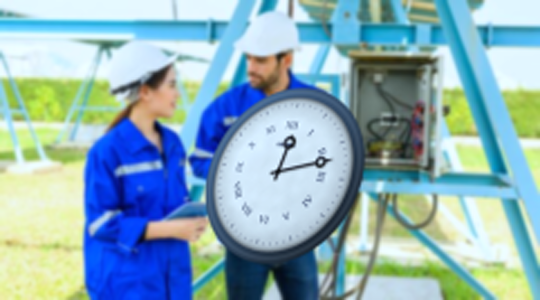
12:12
